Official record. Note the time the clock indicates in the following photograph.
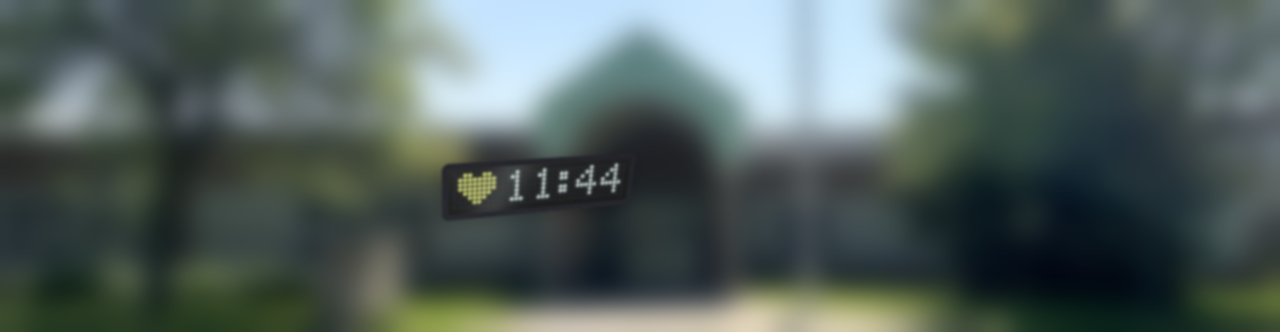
11:44
